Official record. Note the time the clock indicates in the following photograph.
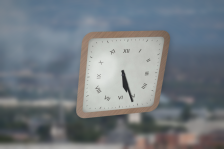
5:26
